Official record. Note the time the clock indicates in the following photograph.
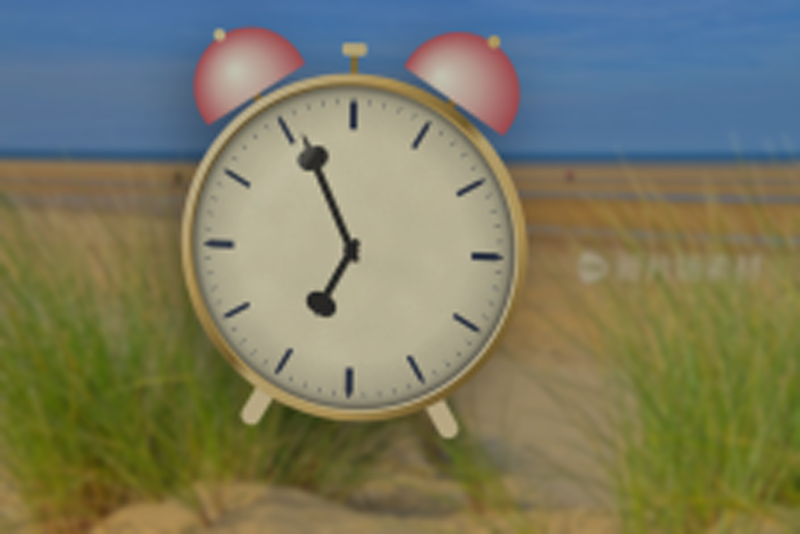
6:56
